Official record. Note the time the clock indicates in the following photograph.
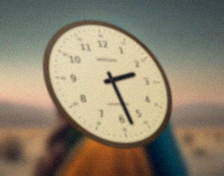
2:28
